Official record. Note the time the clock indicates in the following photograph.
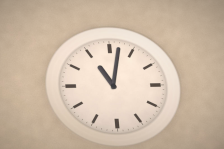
11:02
